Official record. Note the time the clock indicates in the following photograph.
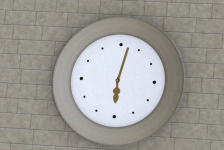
6:02
